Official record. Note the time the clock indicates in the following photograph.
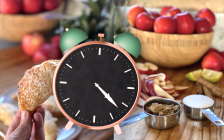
4:22
